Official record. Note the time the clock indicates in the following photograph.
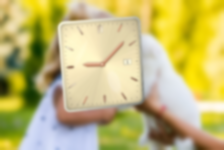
9:08
